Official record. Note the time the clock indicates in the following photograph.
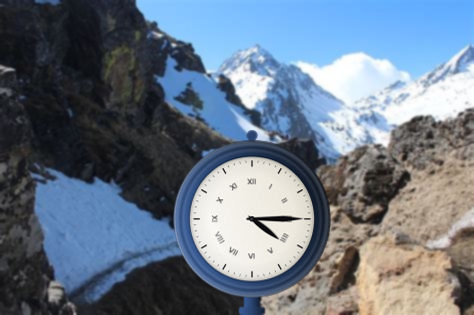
4:15
